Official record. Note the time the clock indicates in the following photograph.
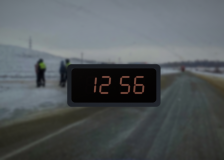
12:56
